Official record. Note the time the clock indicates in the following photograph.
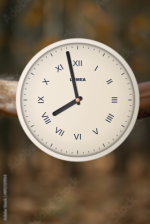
7:58
